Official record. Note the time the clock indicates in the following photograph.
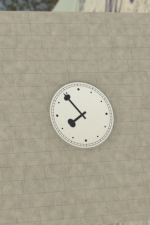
7:54
